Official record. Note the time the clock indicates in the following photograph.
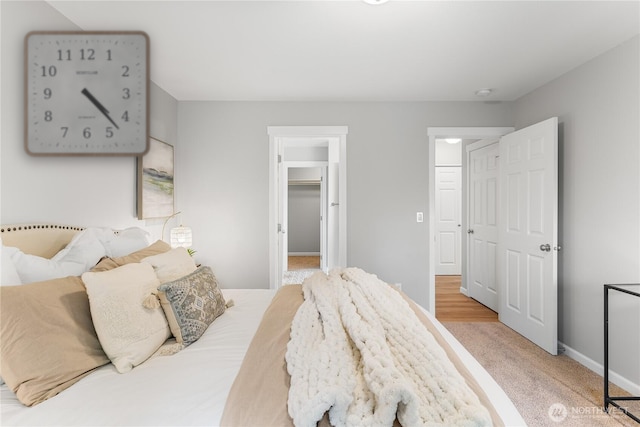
4:23
